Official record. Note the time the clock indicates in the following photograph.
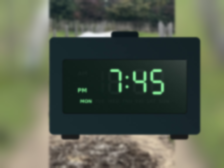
7:45
